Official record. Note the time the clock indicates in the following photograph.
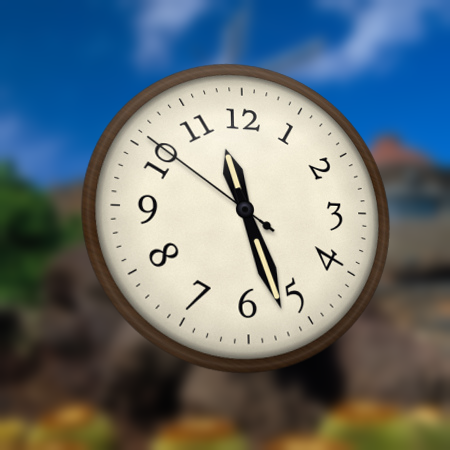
11:26:51
